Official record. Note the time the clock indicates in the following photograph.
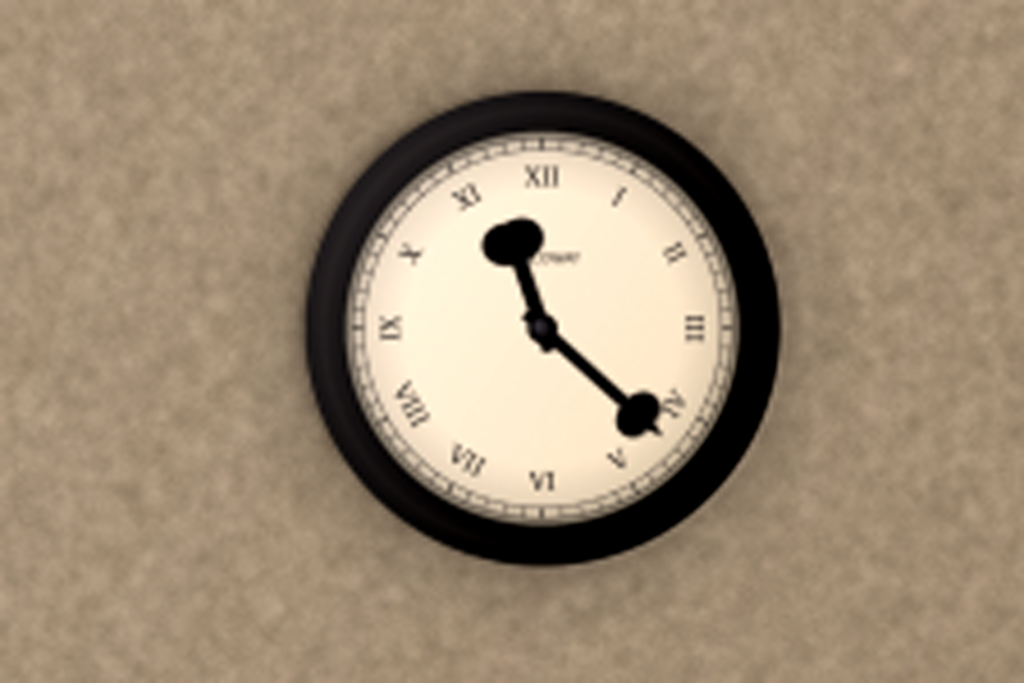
11:22
